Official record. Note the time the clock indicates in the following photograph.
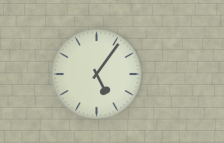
5:06
